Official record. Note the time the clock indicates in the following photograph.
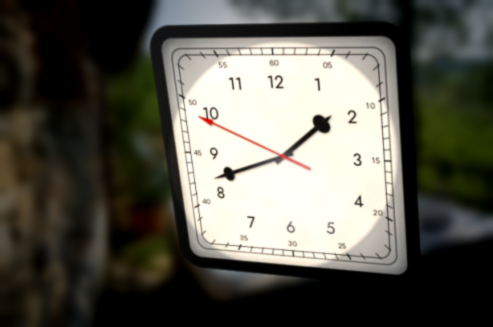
1:41:49
